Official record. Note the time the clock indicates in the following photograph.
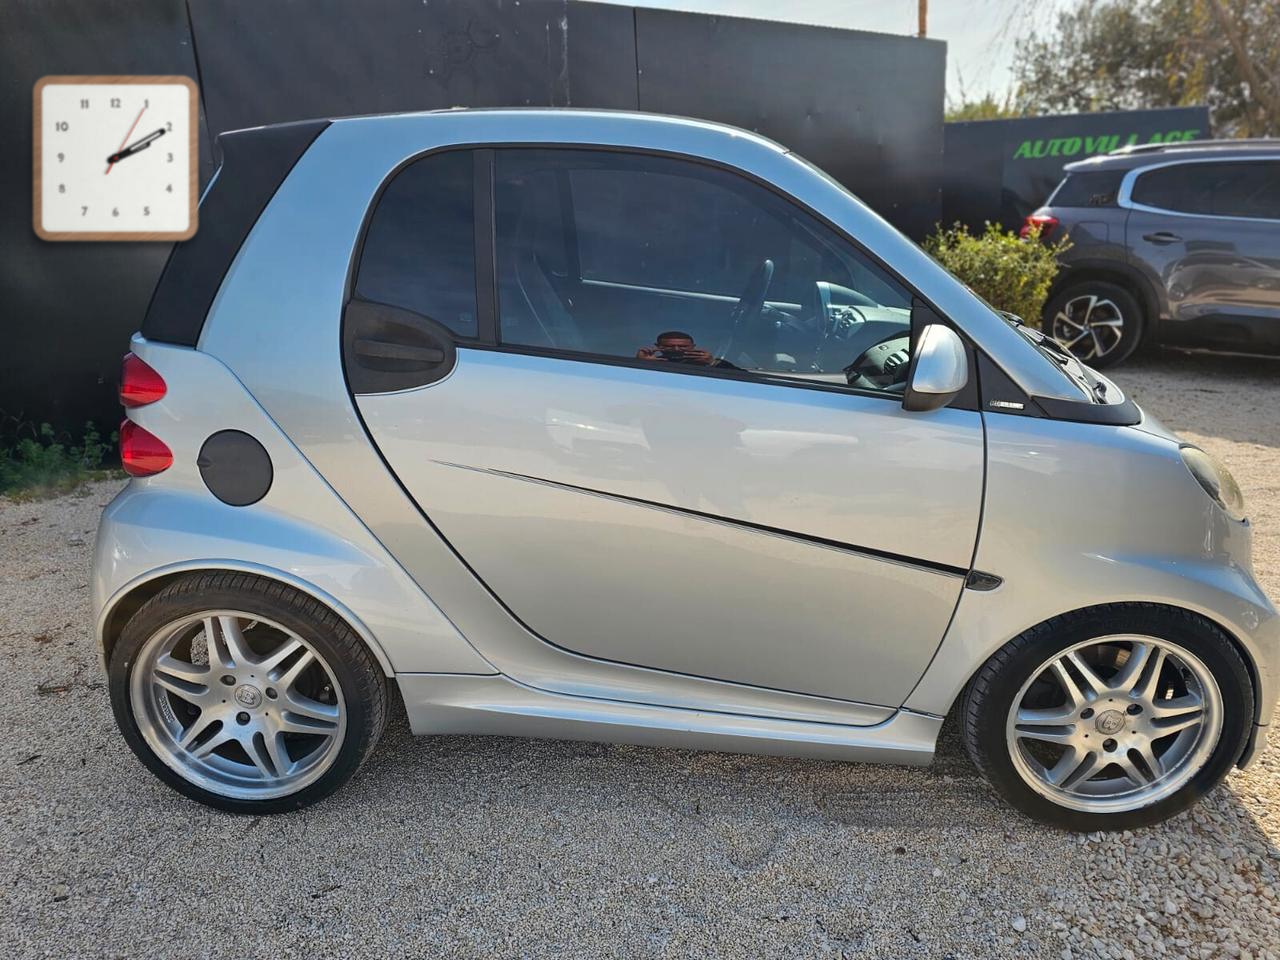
2:10:05
